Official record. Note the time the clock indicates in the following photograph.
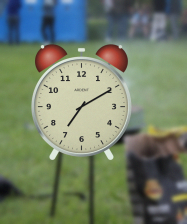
7:10
